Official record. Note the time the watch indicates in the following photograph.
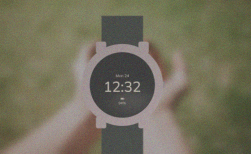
12:32
